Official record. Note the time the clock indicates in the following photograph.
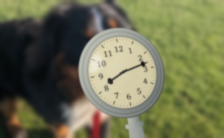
8:13
